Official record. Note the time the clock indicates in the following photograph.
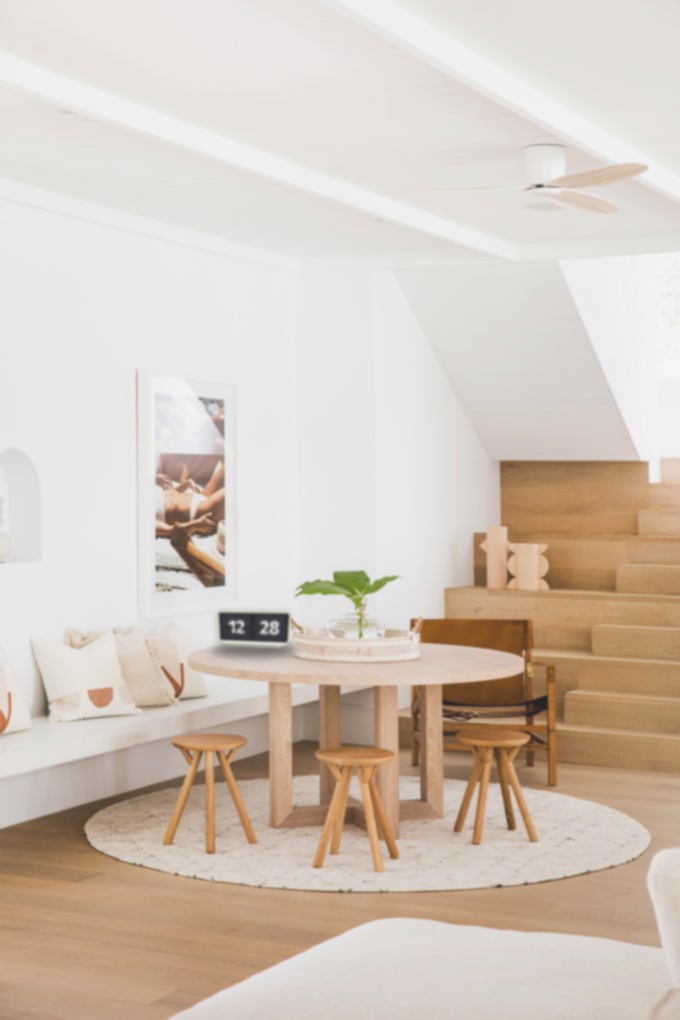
12:28
